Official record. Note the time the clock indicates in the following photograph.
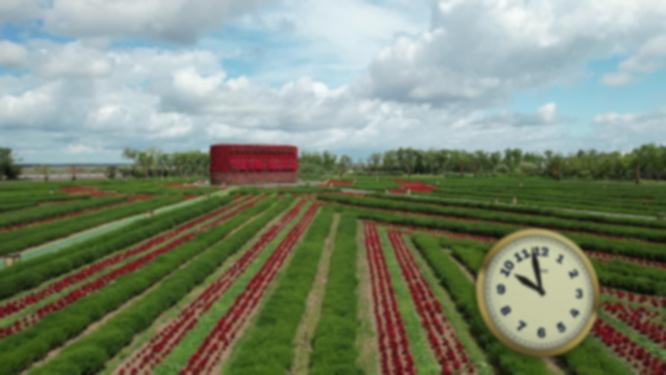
9:58
